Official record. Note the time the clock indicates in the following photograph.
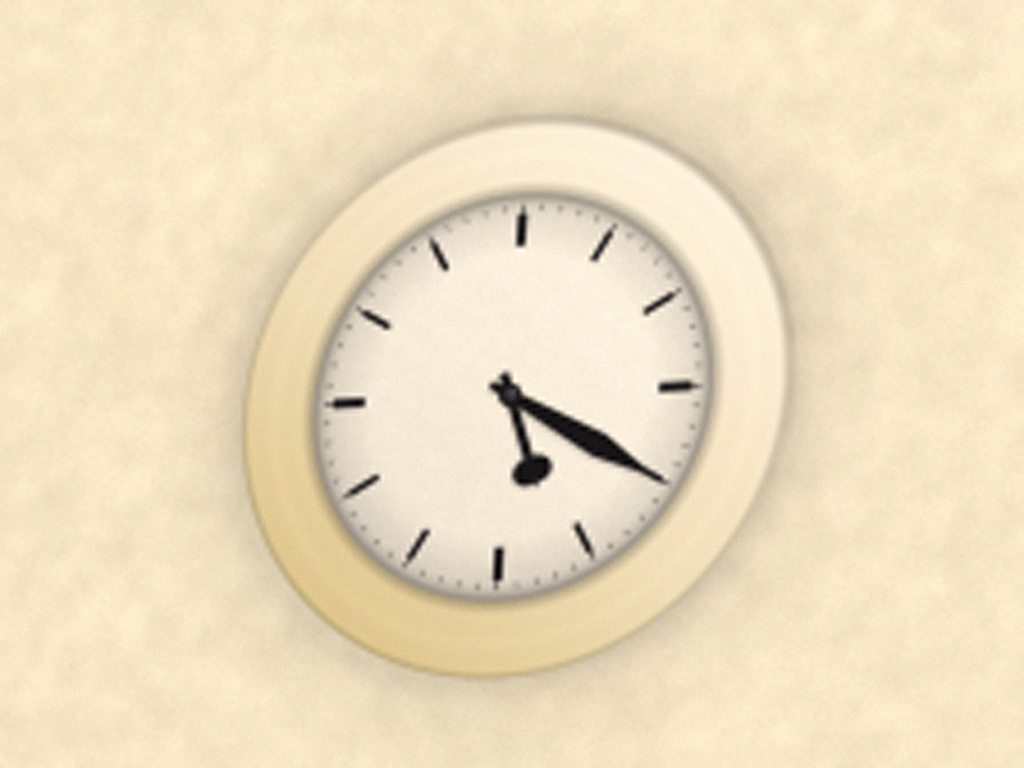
5:20
